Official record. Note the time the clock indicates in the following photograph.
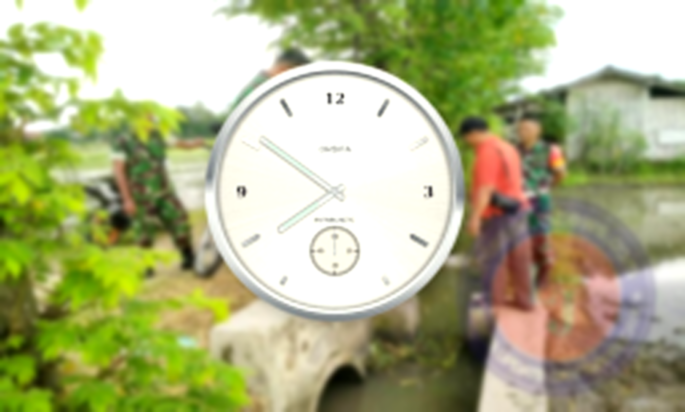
7:51
